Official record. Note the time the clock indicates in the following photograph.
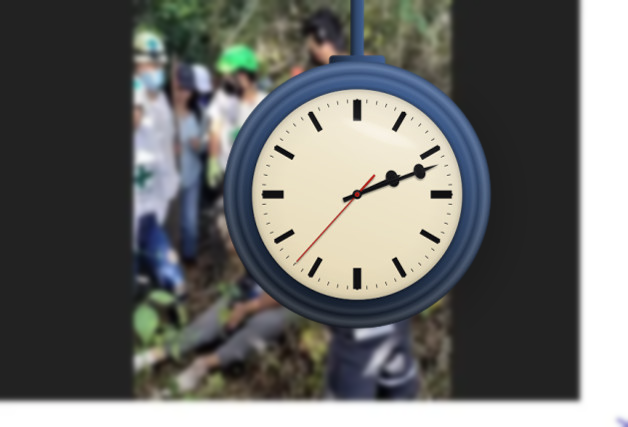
2:11:37
